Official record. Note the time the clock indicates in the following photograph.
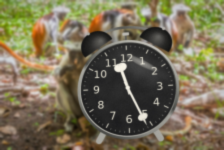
11:26
